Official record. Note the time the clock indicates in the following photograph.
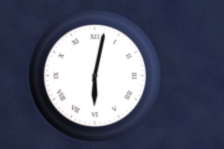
6:02
